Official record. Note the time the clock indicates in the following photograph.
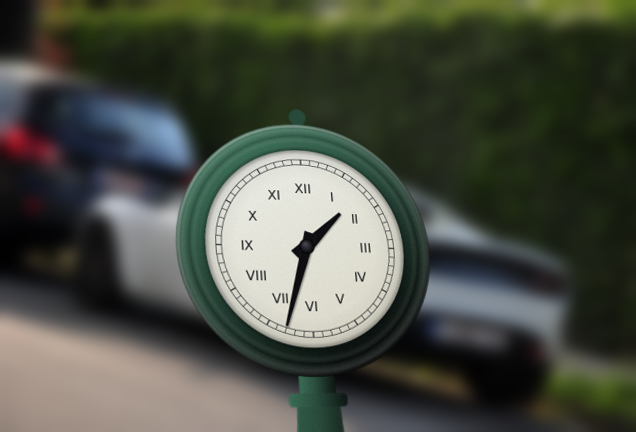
1:33
